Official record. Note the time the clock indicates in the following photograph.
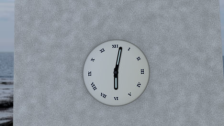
6:02
